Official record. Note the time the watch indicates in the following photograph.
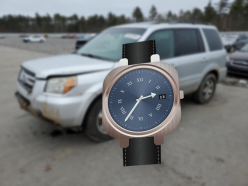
2:36
